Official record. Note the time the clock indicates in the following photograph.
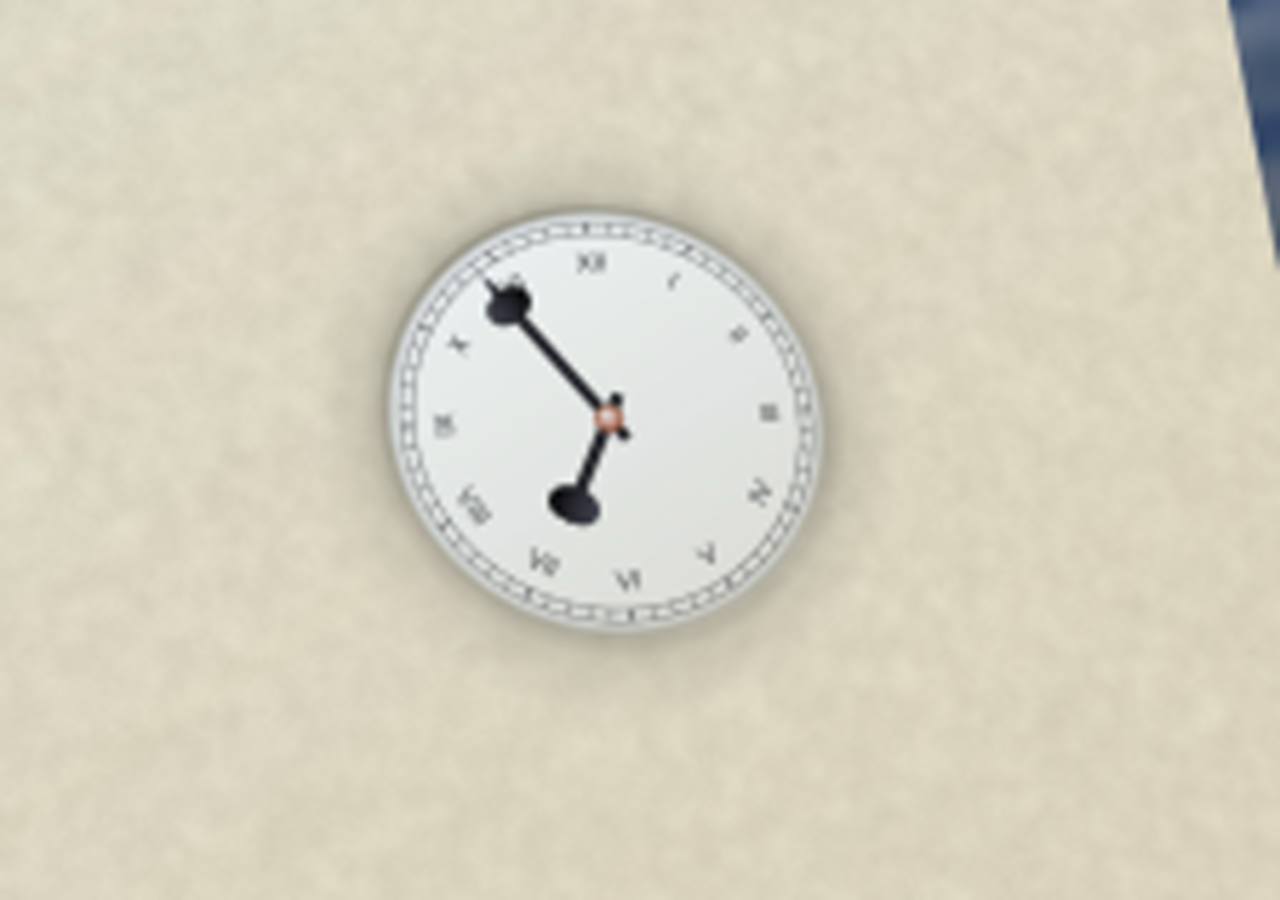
6:54
